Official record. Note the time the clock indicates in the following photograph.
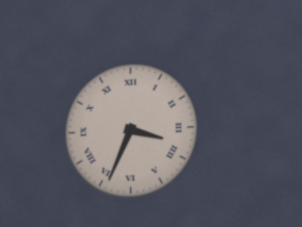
3:34
